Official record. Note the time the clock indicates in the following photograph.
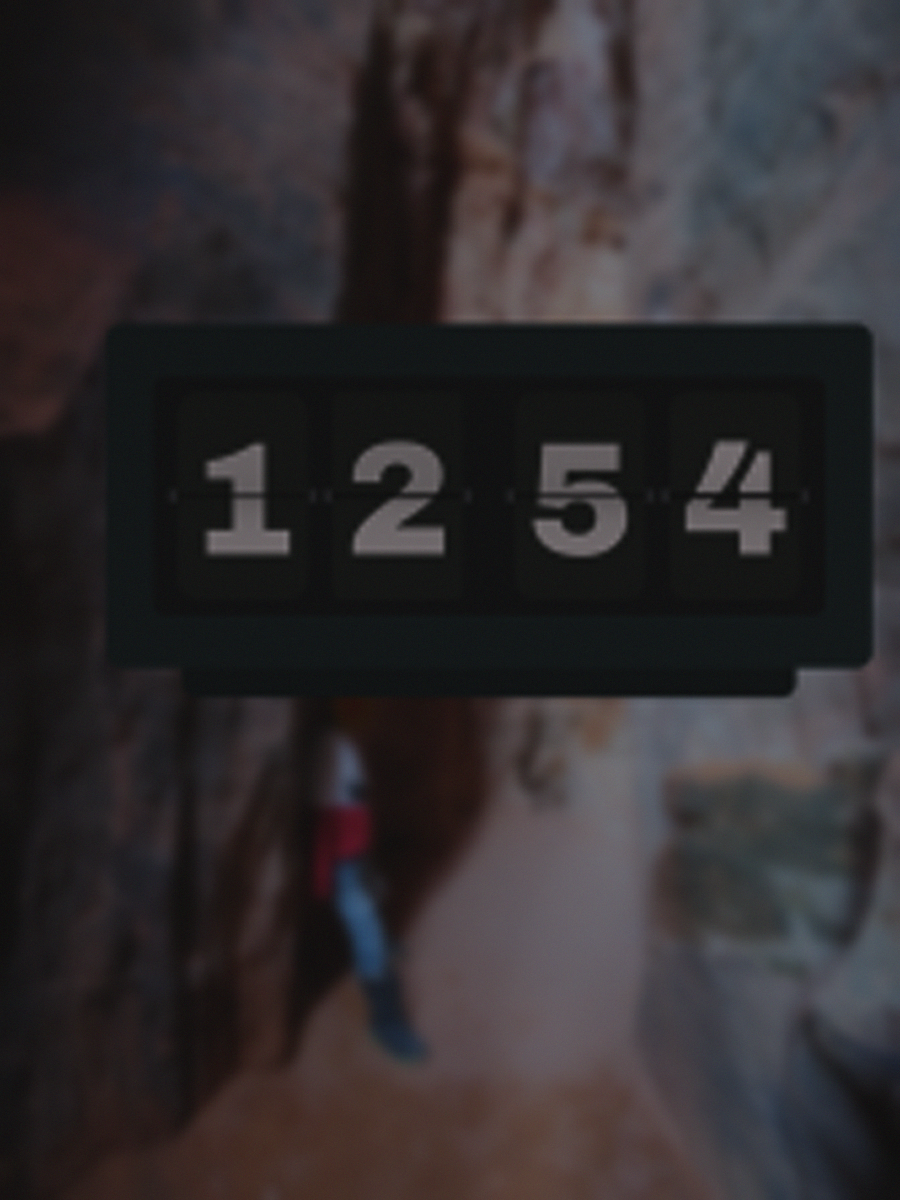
12:54
